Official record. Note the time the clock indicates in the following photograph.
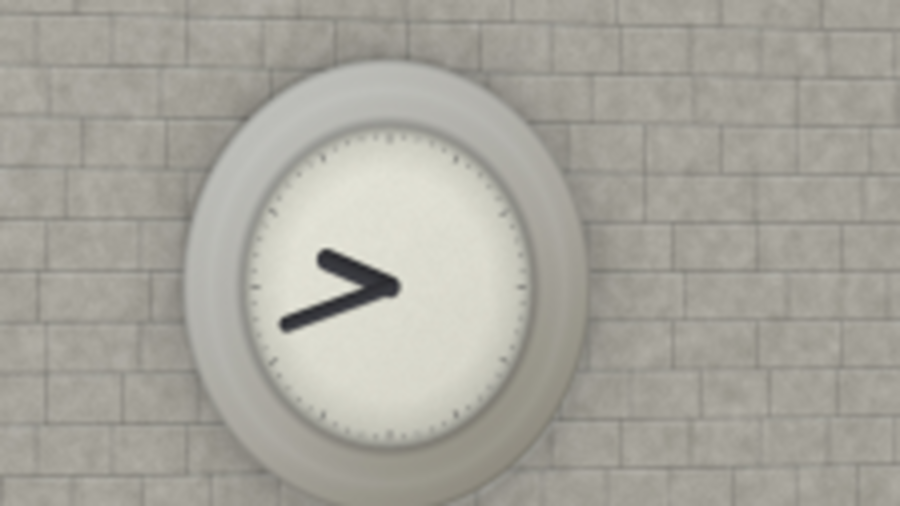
9:42
